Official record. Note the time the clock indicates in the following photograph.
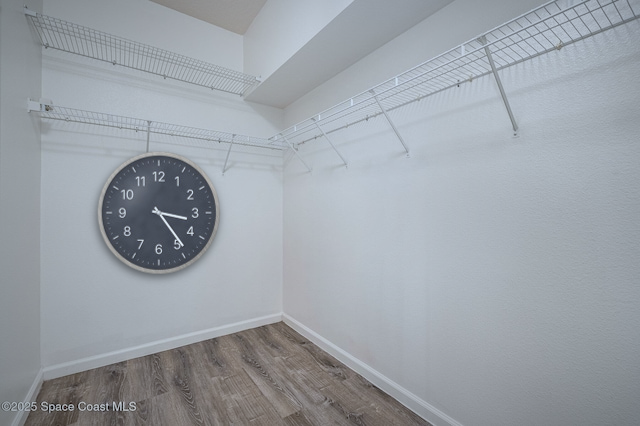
3:24
